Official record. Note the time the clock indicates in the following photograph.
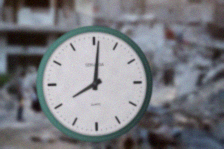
8:01
